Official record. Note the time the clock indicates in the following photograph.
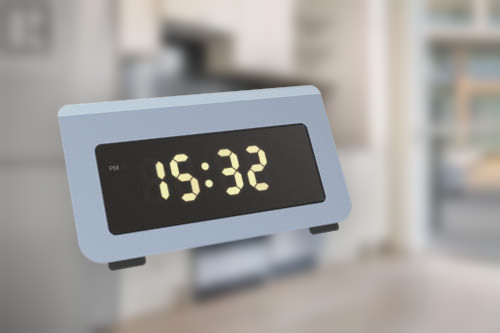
15:32
